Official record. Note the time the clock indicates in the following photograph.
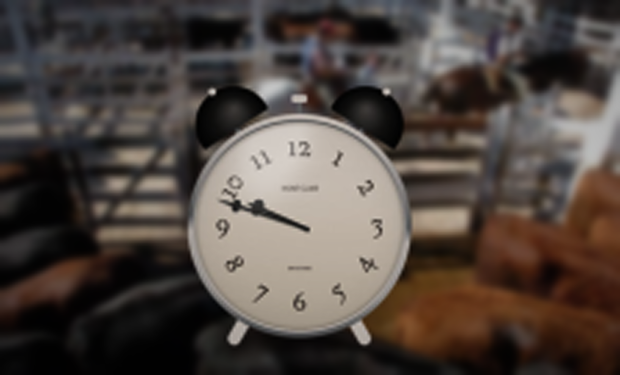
9:48
